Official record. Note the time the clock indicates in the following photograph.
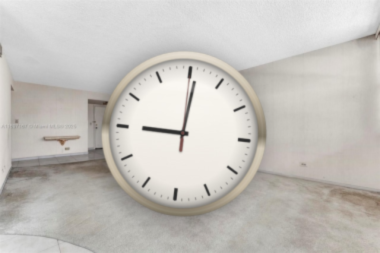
9:01:00
